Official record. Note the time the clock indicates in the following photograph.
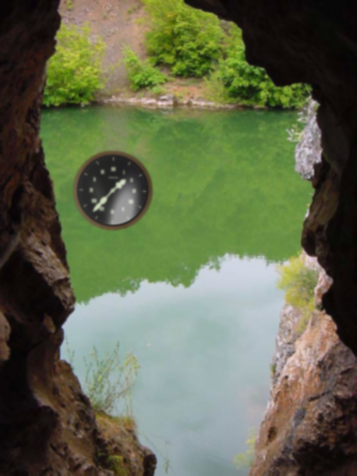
1:37
